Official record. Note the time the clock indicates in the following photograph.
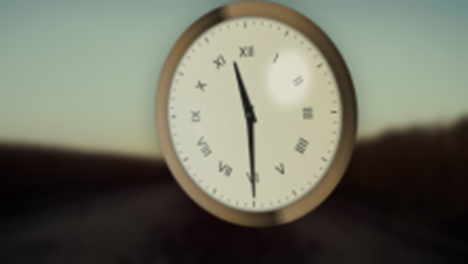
11:30
